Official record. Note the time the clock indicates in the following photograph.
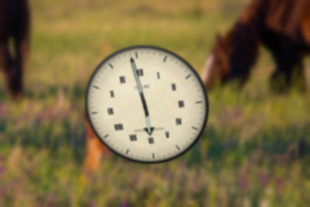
5:59
